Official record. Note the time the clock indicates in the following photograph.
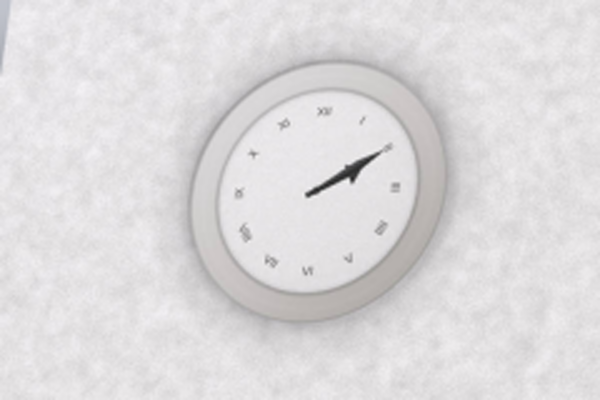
2:10
